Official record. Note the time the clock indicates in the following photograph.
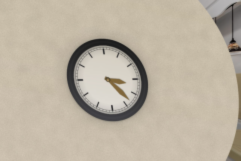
3:23
